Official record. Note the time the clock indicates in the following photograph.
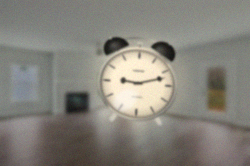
9:12
